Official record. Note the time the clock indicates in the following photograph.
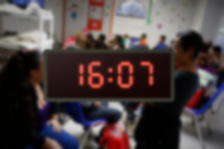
16:07
